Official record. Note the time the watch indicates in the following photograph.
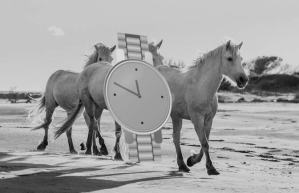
11:49
